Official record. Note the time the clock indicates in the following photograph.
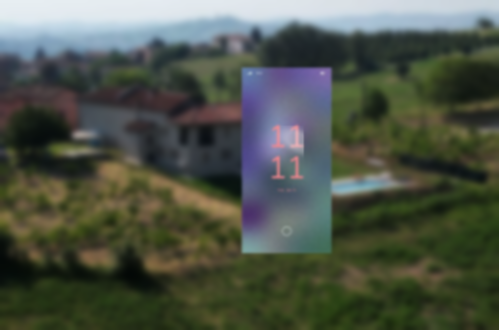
11:11
